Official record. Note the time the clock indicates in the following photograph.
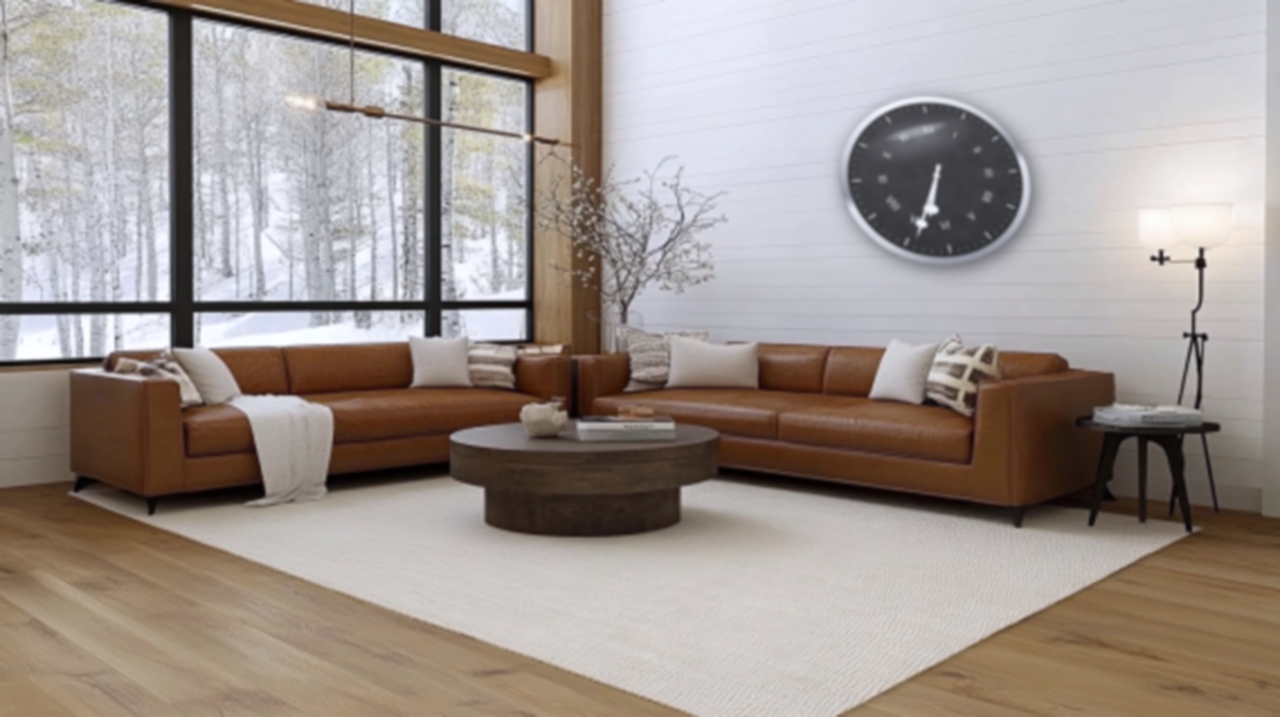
6:34
